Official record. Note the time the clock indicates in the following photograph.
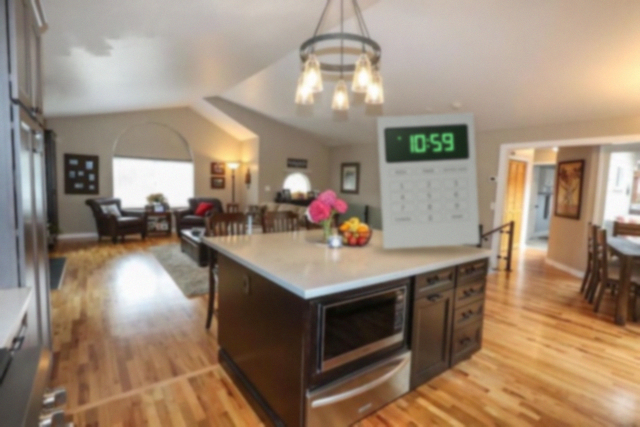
10:59
